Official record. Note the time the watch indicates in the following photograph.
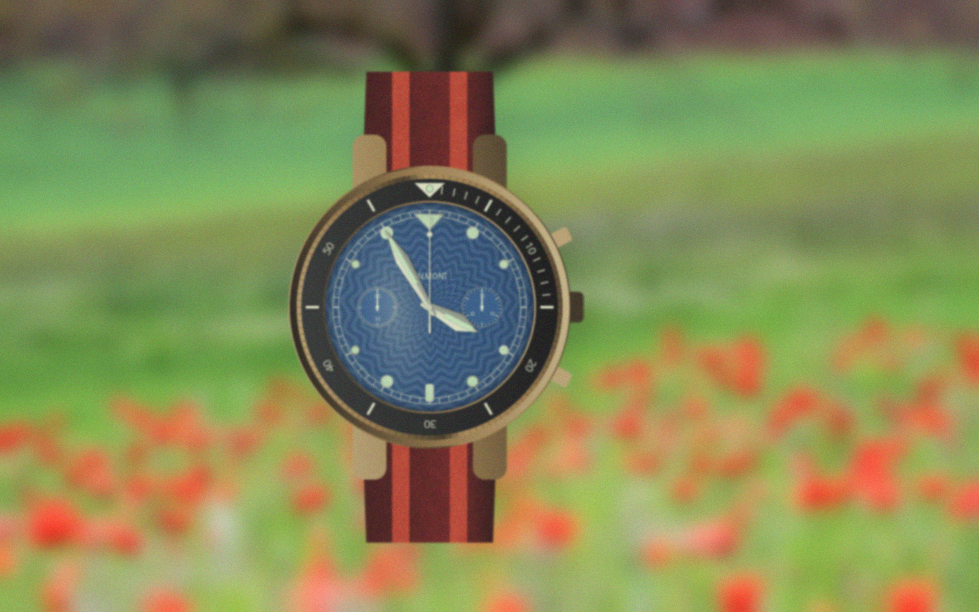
3:55
